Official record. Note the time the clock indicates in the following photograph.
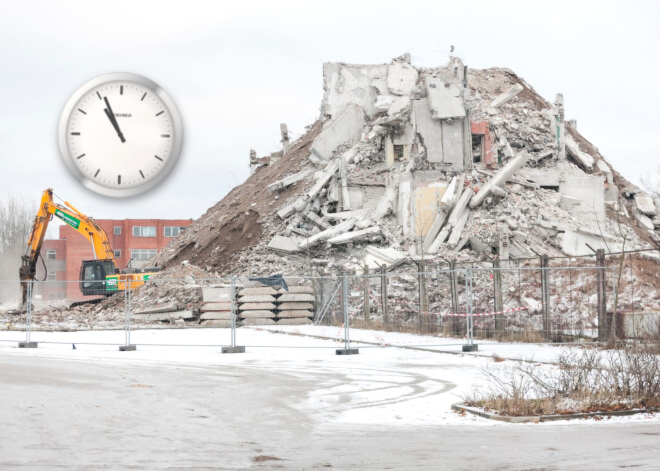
10:56
